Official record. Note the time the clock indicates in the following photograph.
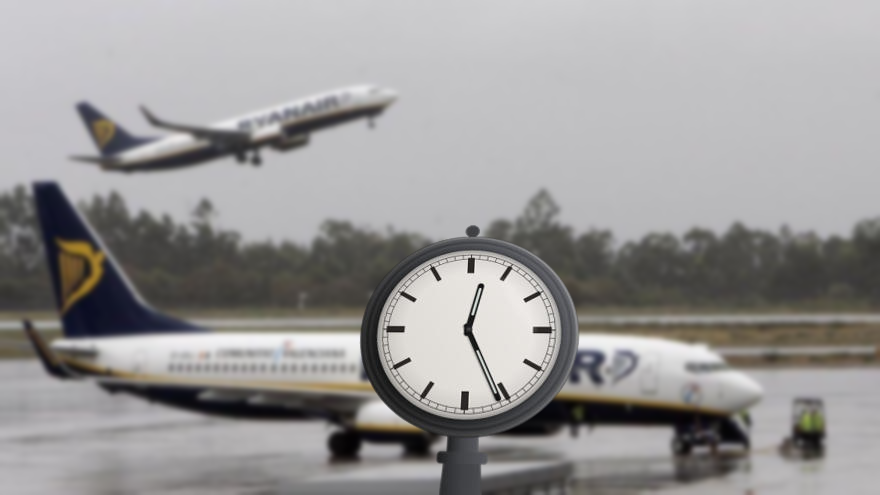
12:26
